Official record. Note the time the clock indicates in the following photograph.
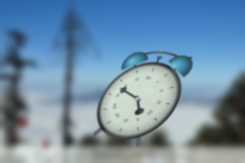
4:48
